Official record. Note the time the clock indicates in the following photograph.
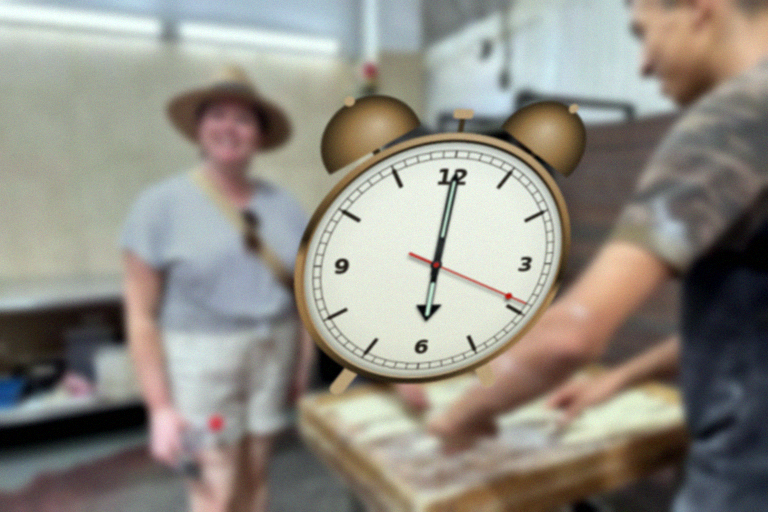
6:00:19
